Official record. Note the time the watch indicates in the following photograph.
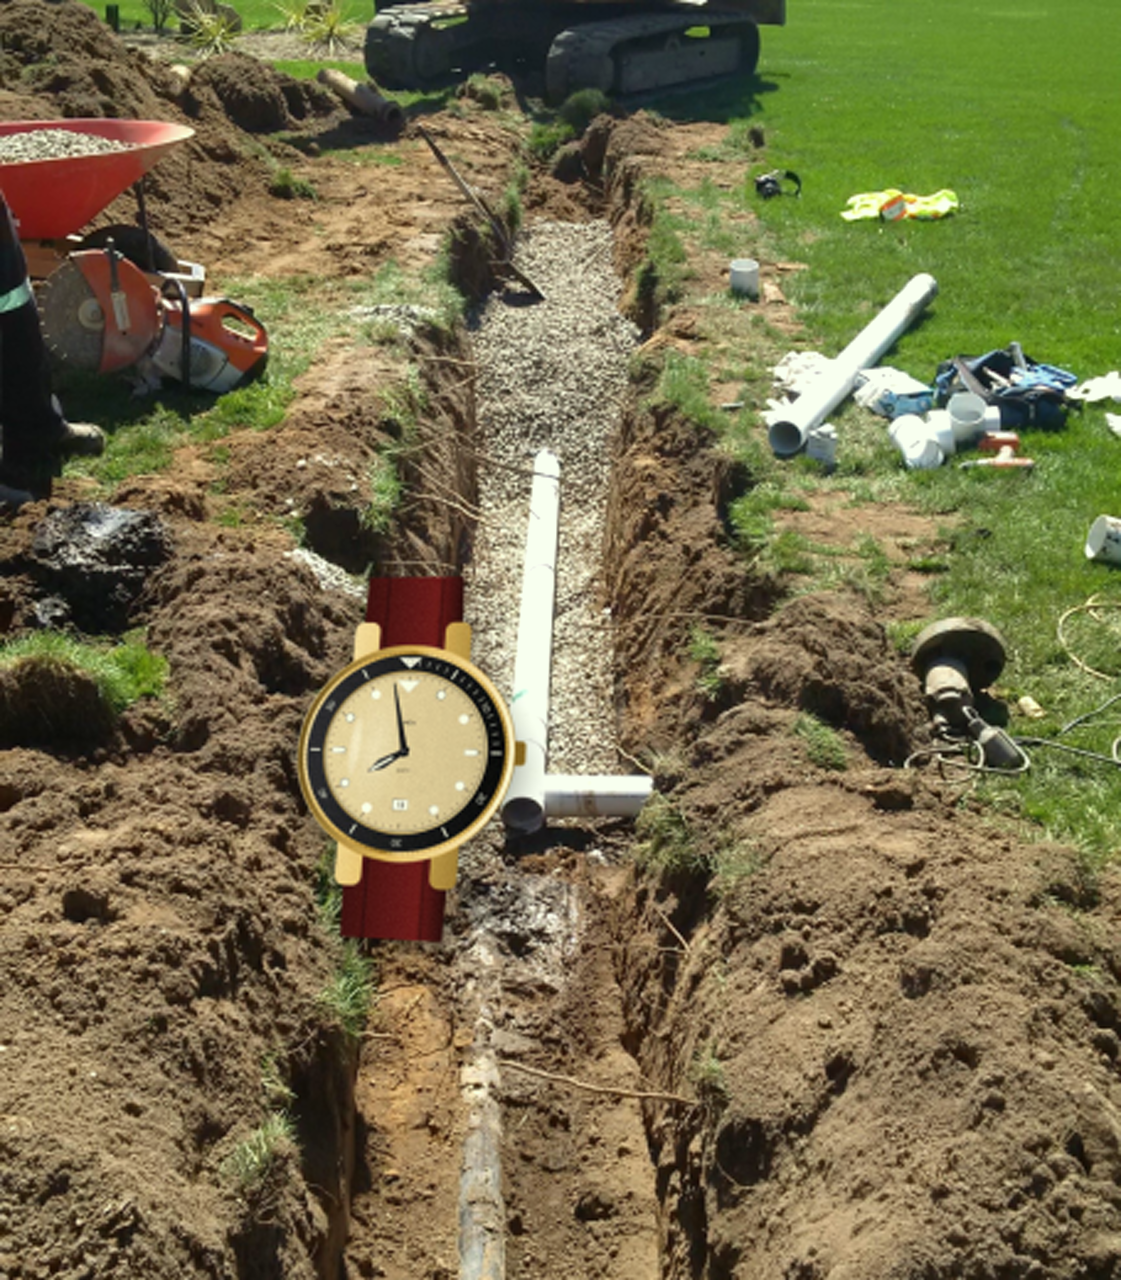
7:58
